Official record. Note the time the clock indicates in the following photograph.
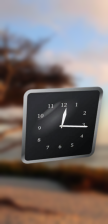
12:16
